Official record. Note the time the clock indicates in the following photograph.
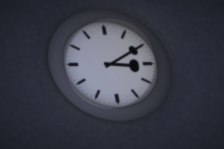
3:10
